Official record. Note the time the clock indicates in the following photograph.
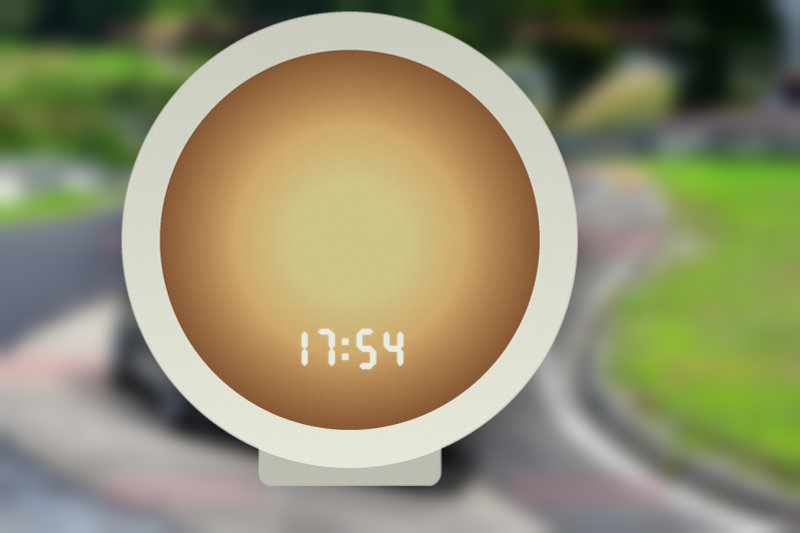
17:54
